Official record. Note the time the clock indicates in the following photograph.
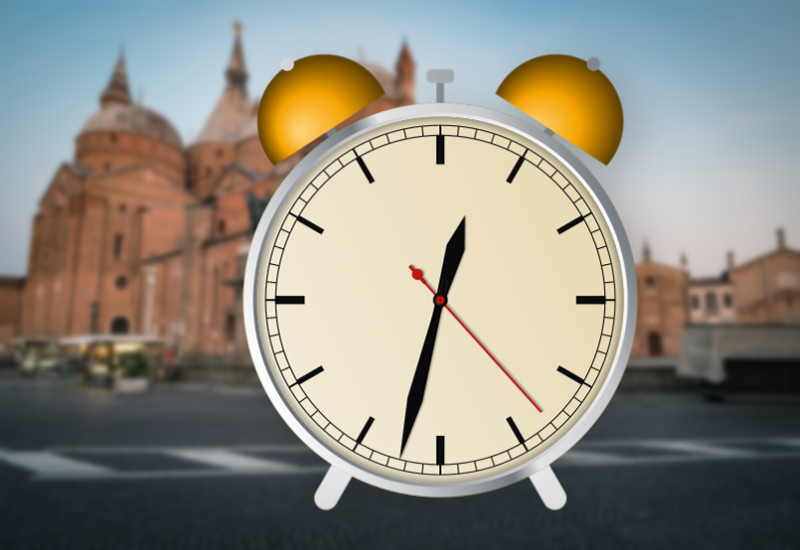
12:32:23
